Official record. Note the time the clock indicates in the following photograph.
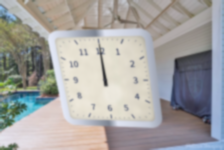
12:00
